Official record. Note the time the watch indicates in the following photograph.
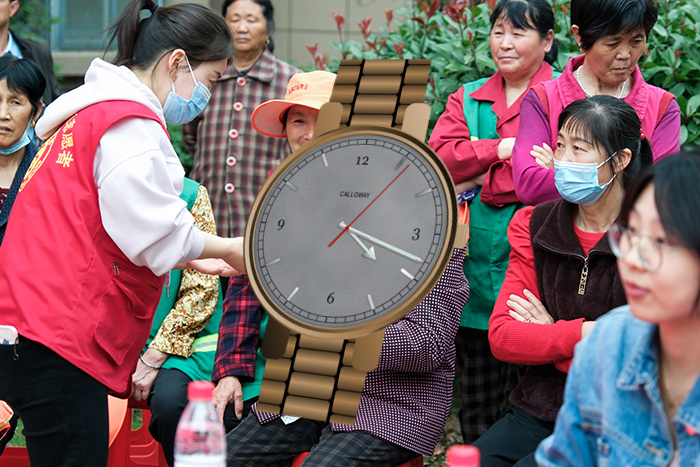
4:18:06
